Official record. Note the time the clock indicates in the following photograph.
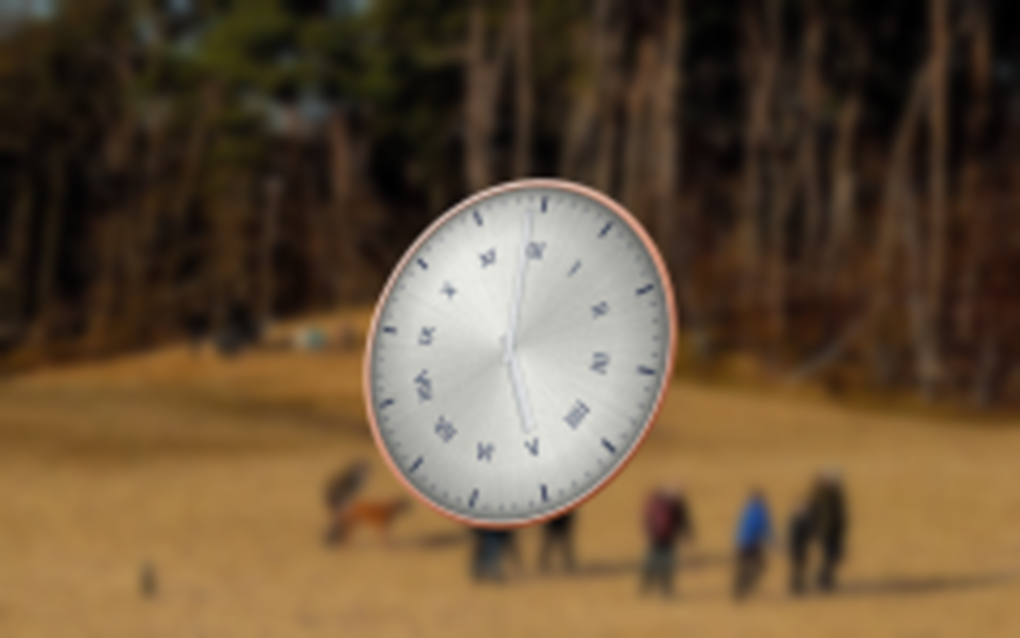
4:59
